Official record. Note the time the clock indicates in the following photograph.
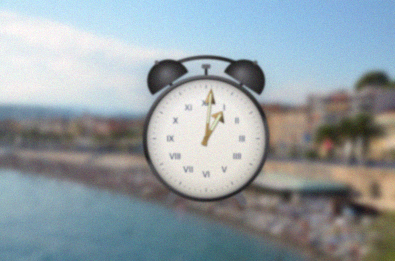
1:01
